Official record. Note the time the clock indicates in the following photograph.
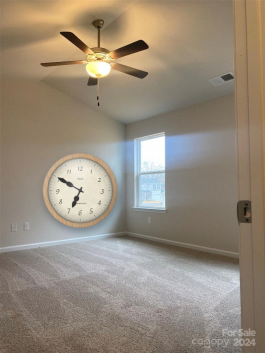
6:50
